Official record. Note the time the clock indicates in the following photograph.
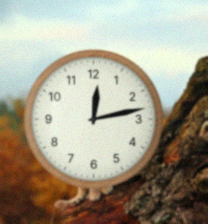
12:13
